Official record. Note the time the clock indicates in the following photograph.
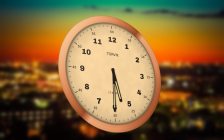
5:30
